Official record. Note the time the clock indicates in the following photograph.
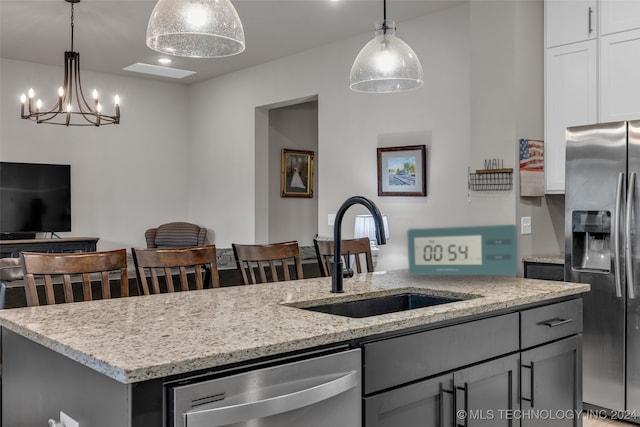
0:54
